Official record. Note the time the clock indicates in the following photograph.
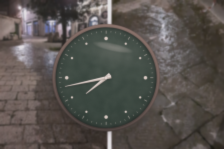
7:43
